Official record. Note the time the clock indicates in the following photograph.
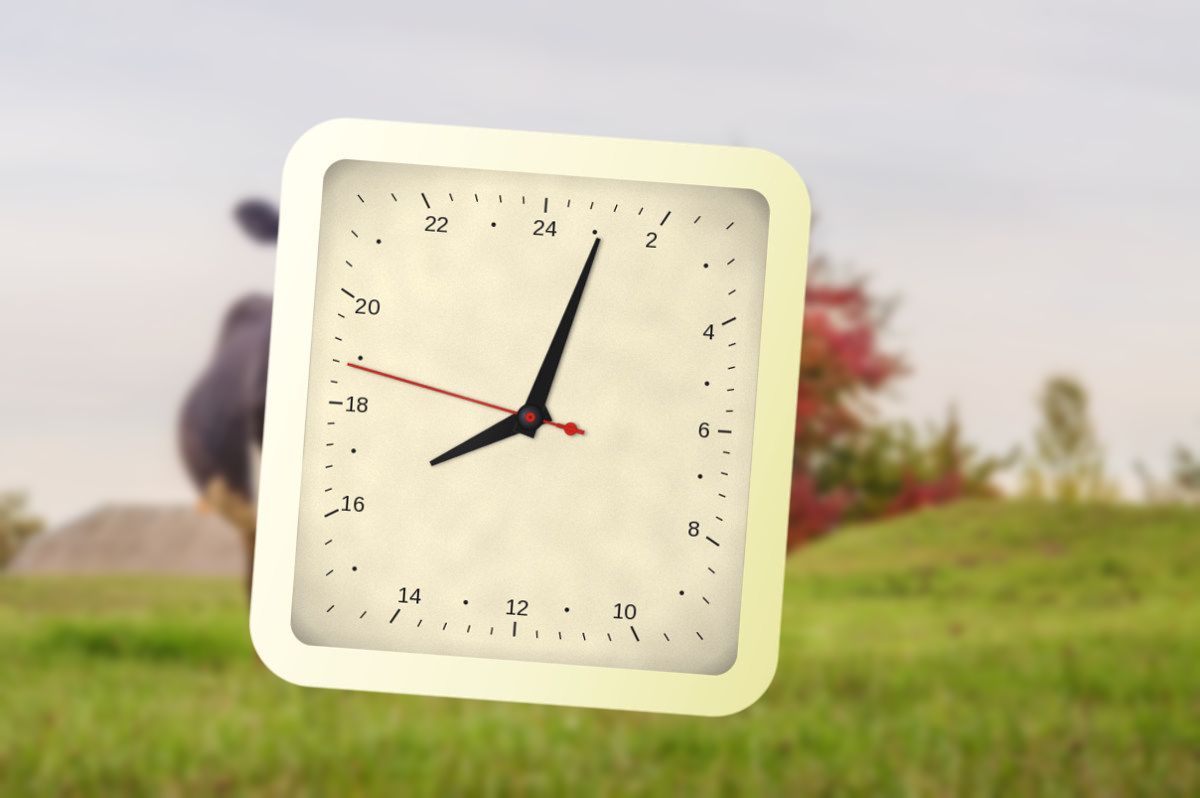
16:02:47
